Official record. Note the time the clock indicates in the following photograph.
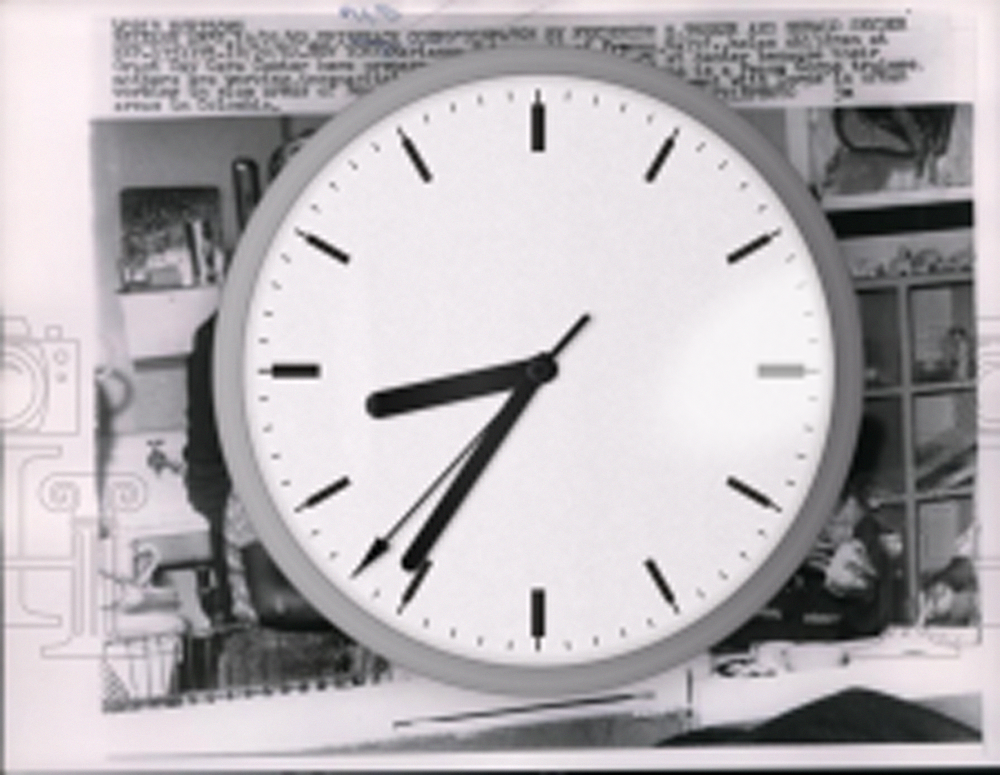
8:35:37
